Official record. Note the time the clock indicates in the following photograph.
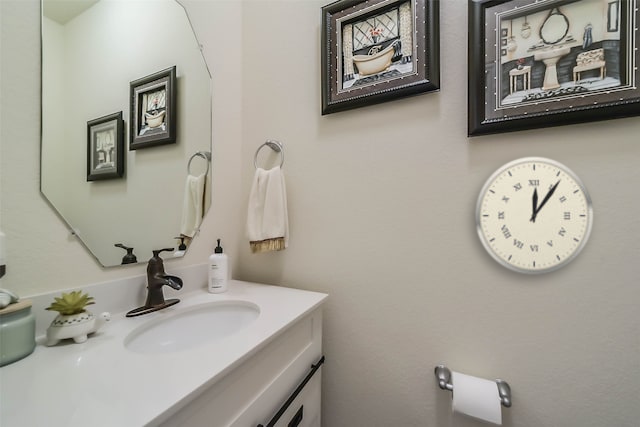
12:06
